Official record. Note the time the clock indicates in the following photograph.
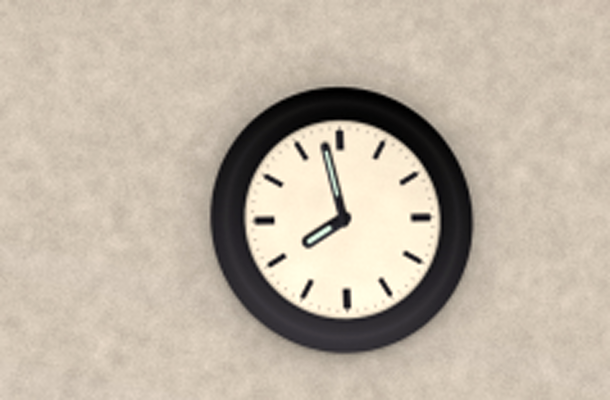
7:58
